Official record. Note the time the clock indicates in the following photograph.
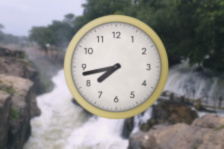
7:43
